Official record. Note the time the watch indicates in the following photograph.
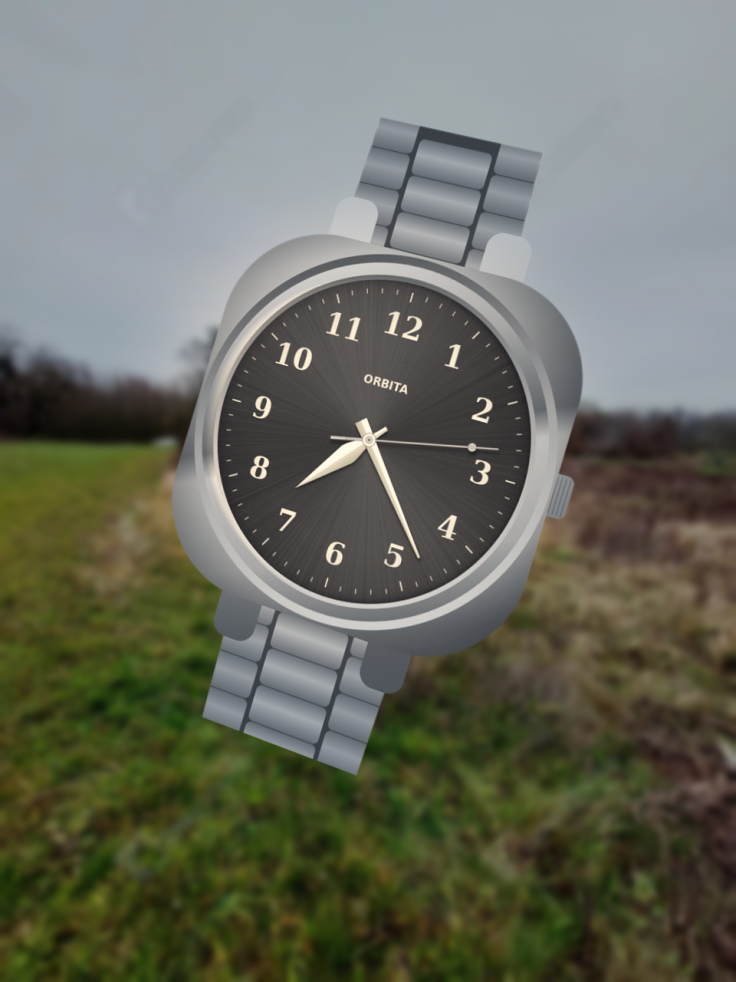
7:23:13
